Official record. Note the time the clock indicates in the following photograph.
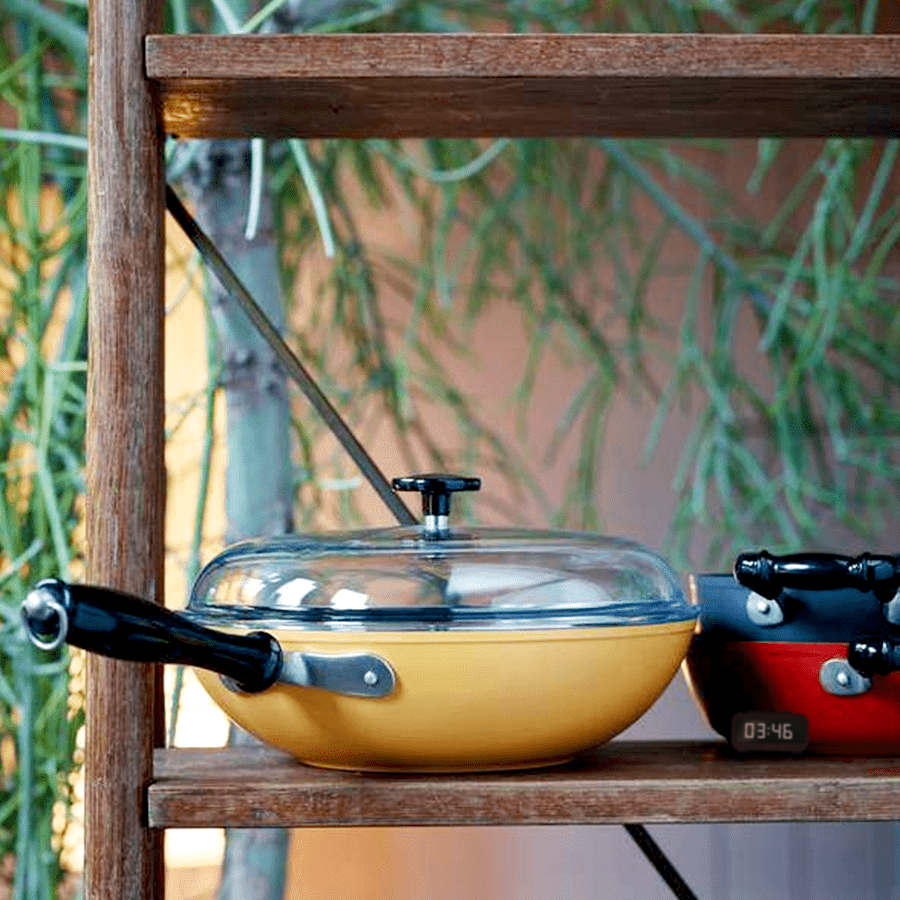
3:46
